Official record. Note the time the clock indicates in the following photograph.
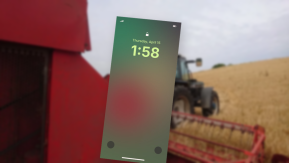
1:58
